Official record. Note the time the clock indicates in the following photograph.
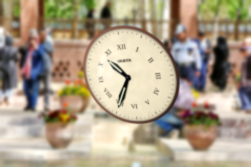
10:35
